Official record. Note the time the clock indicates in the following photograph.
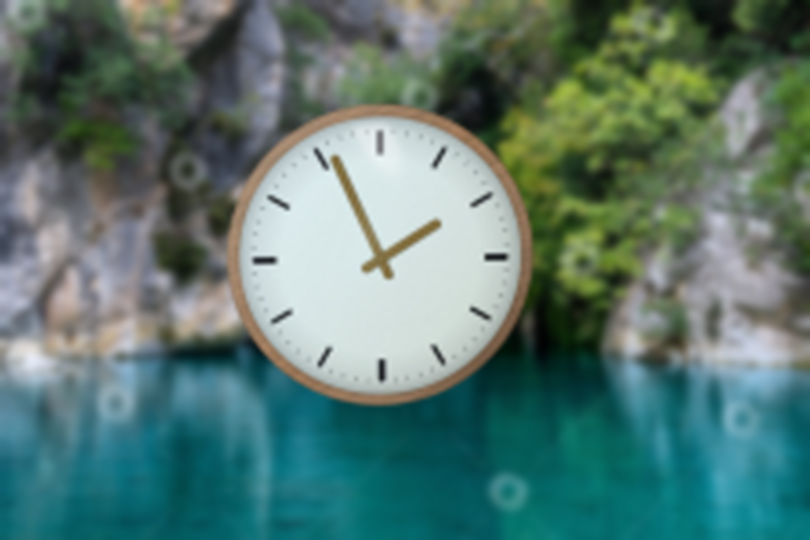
1:56
